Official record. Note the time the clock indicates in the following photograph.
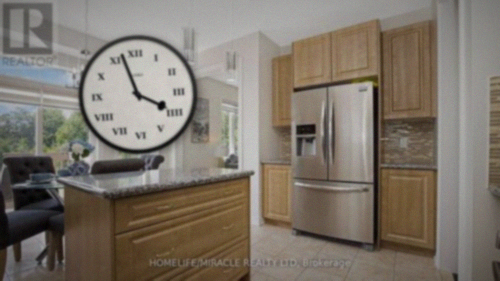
3:57
